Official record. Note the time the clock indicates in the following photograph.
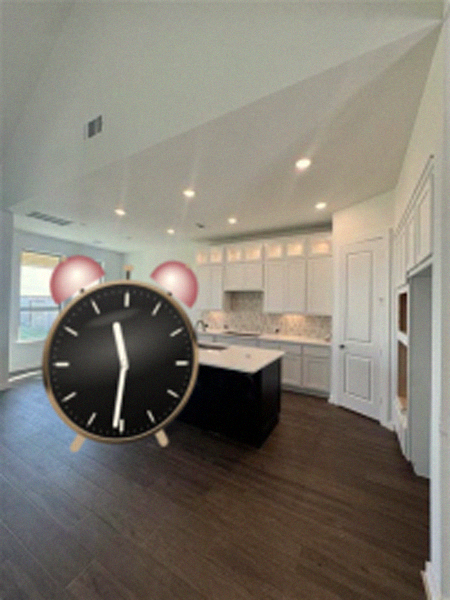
11:31
